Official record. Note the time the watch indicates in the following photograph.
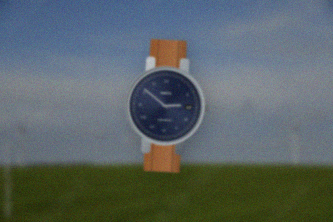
2:51
